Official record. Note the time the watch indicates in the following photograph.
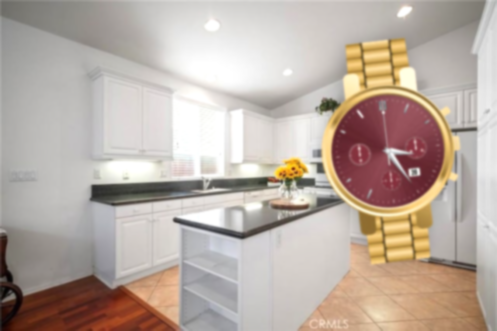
3:25
